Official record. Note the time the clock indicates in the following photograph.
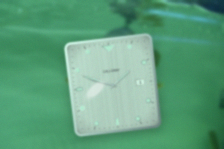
1:49
